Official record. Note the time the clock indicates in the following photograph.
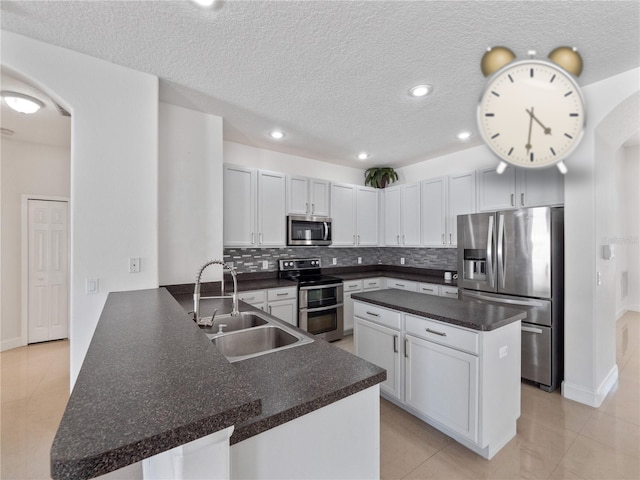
4:31
